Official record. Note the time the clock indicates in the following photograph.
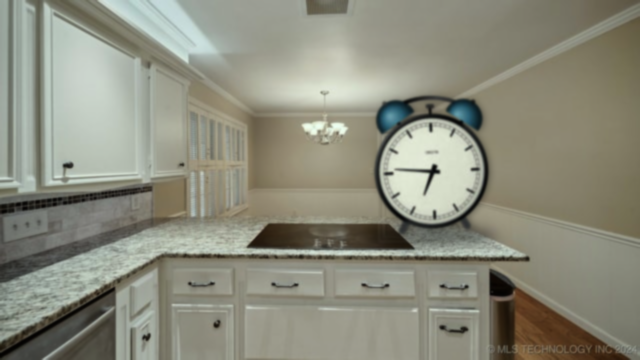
6:46
